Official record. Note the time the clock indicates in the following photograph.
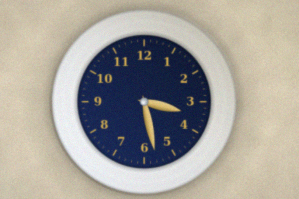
3:28
